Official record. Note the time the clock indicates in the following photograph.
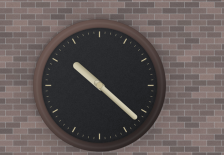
10:22
